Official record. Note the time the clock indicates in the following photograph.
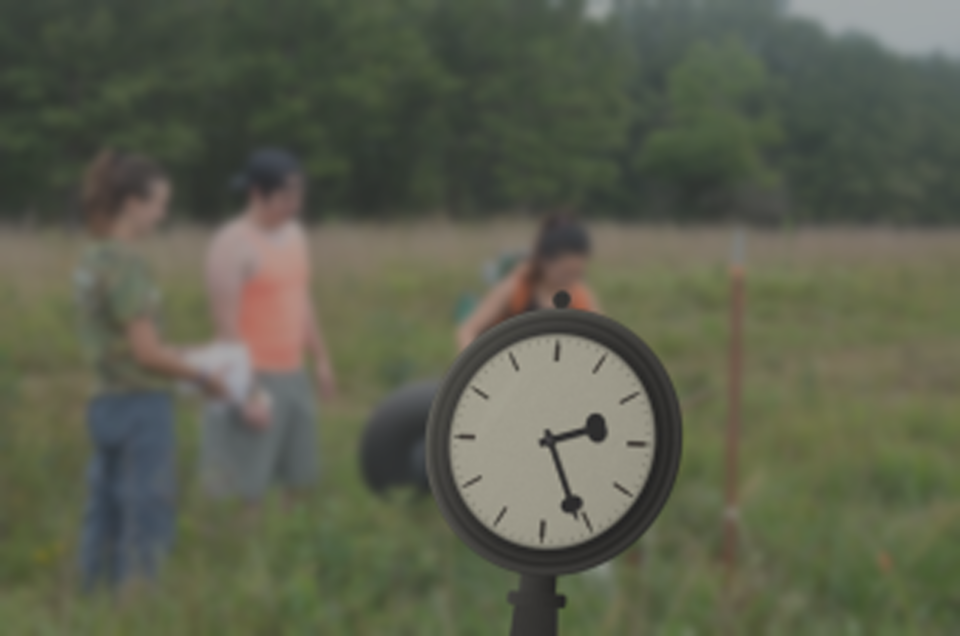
2:26
